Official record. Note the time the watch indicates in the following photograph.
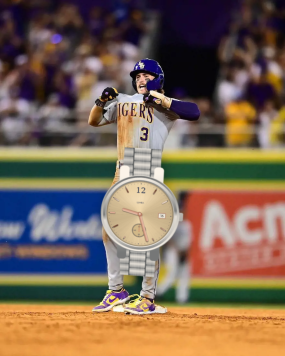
9:27
